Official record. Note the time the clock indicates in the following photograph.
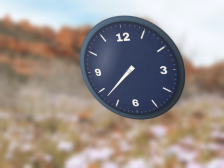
7:38
